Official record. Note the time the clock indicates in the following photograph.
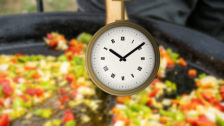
10:09
